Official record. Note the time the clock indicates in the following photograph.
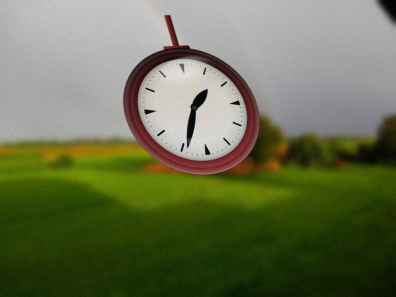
1:34
